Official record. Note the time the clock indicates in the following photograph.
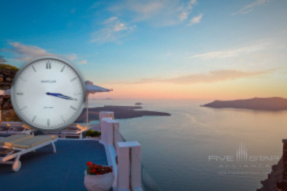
3:17
